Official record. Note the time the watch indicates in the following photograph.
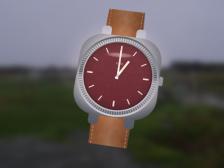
1:00
